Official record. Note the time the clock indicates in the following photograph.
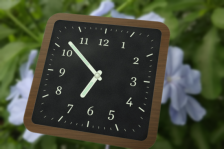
6:52
